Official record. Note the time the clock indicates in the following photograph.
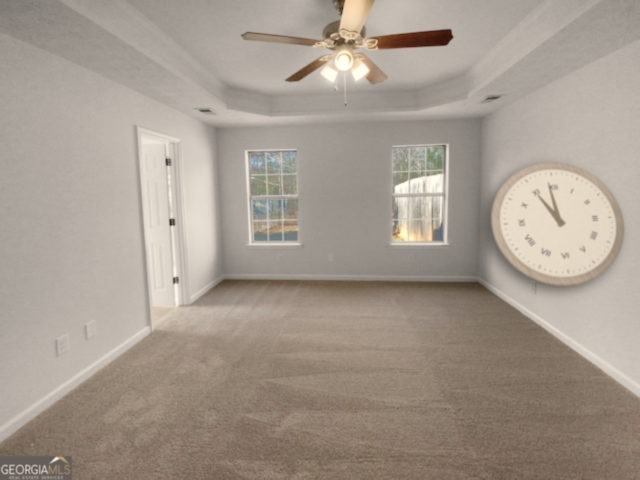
10:59
